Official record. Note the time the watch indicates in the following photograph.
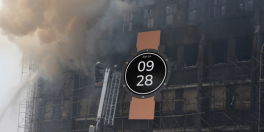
9:28
